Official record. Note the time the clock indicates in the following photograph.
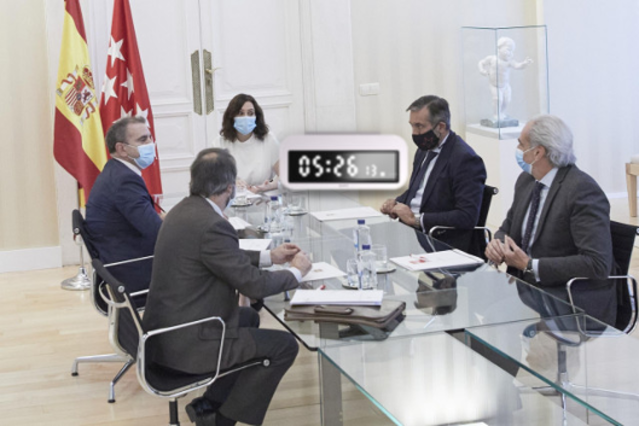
5:26
